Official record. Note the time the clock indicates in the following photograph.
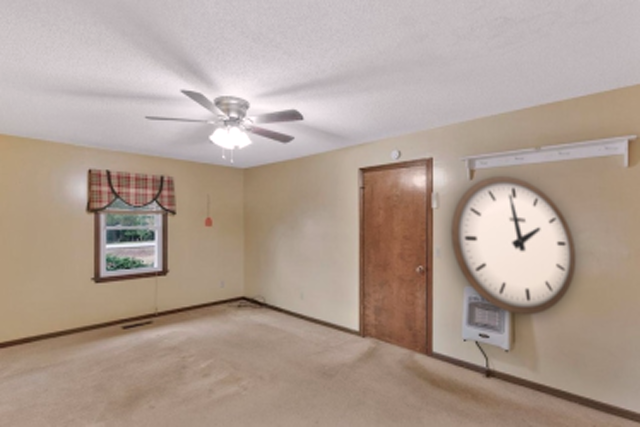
1:59
